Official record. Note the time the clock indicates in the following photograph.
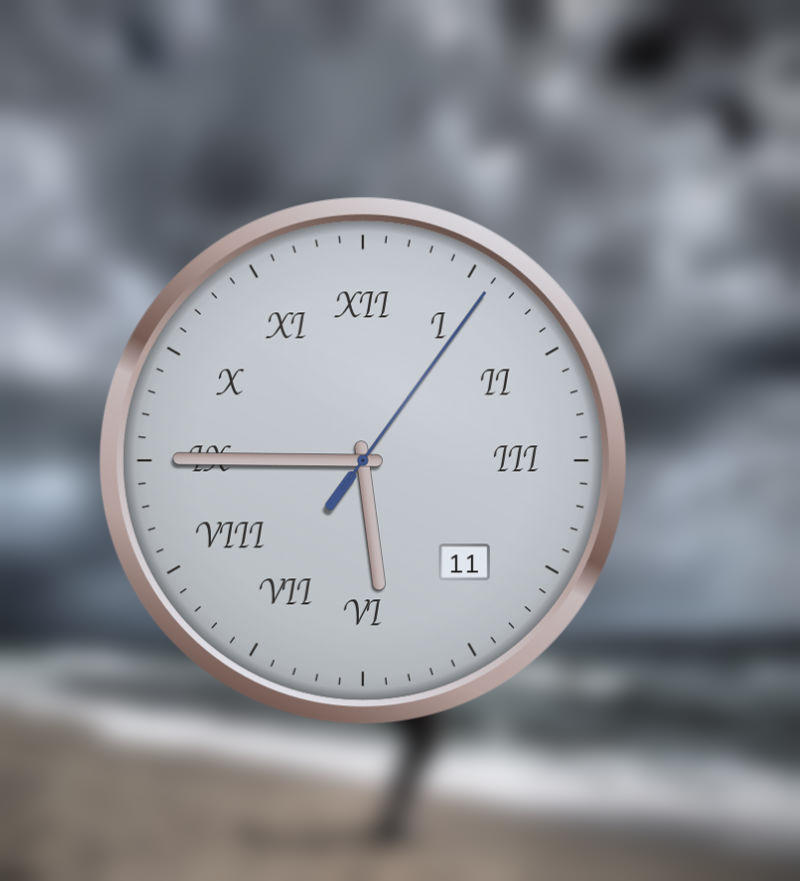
5:45:06
